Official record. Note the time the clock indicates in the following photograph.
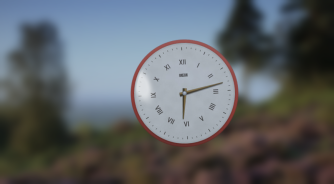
6:13
